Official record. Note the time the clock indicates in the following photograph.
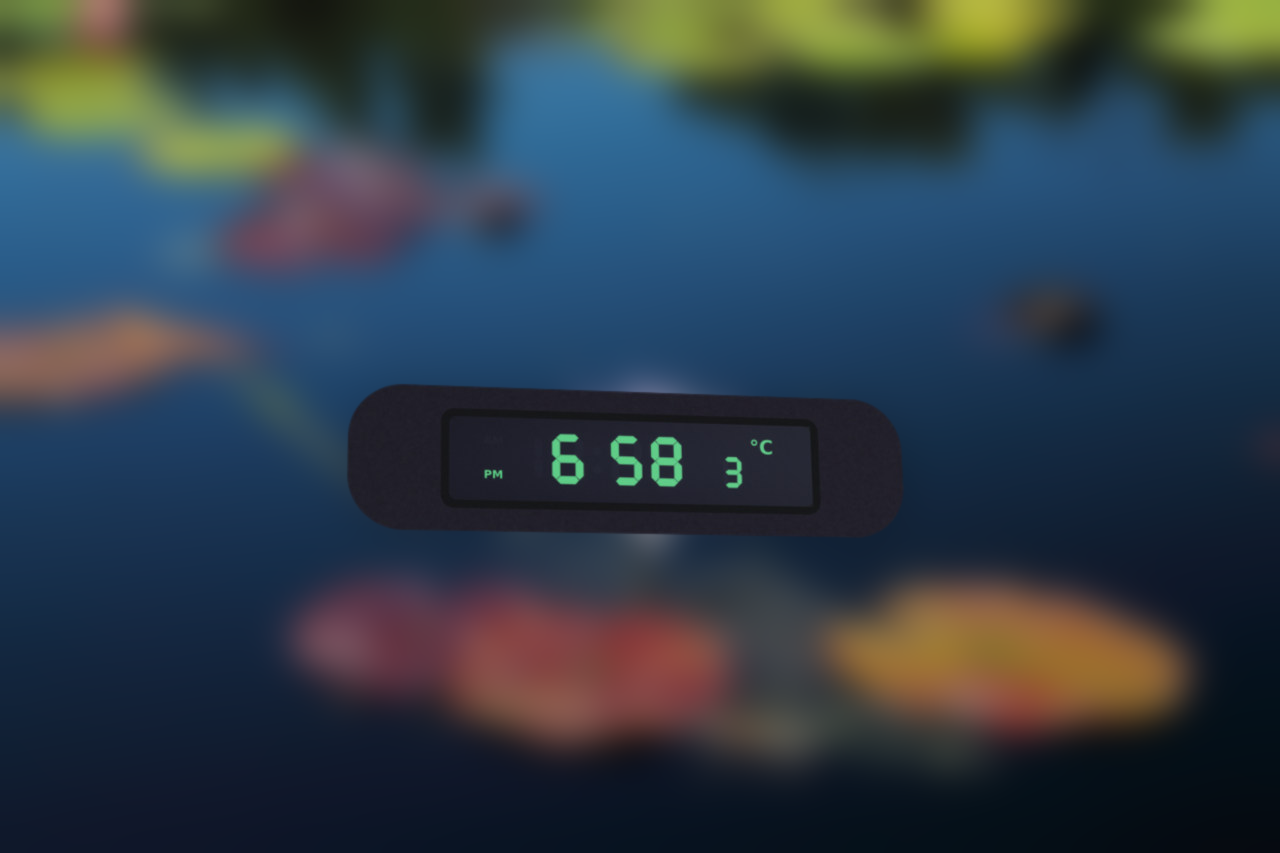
6:58
